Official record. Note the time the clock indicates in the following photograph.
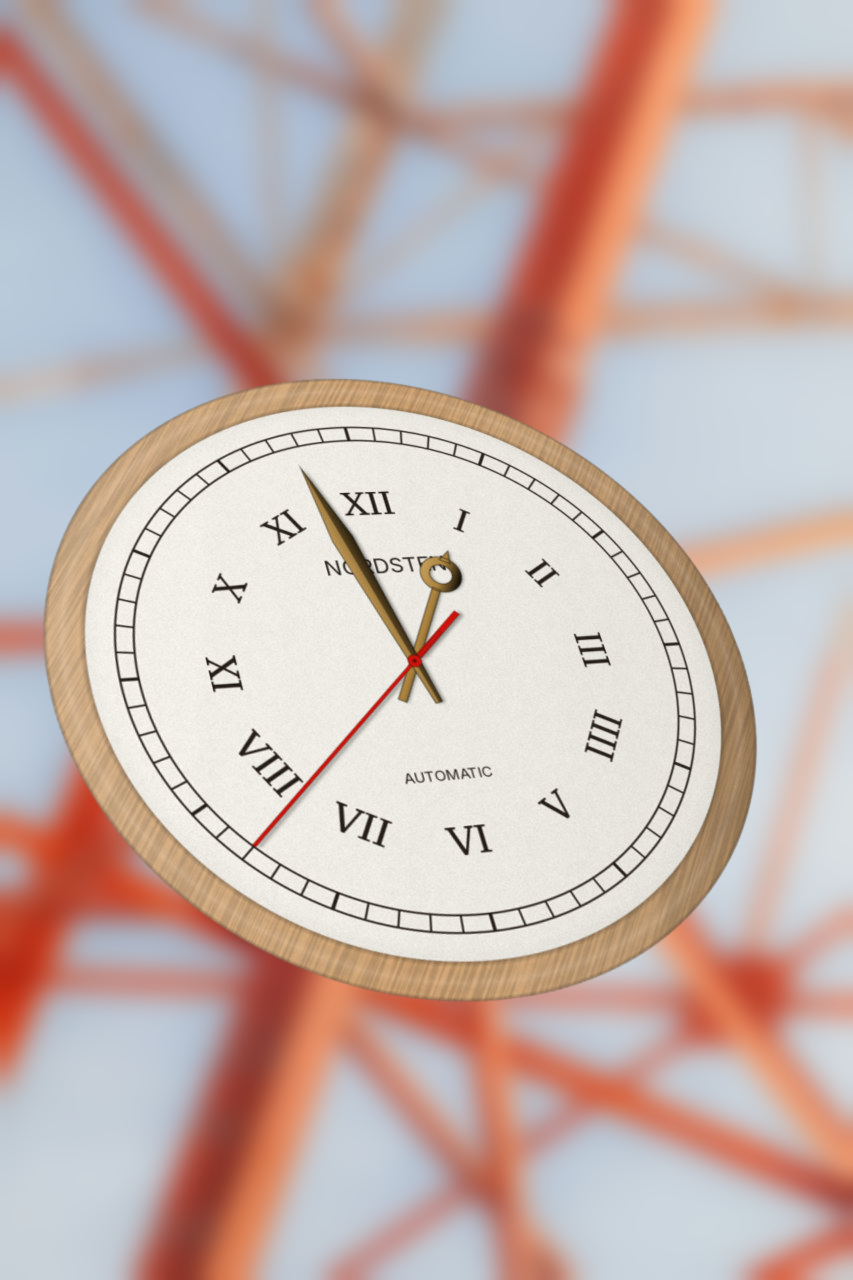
12:57:38
